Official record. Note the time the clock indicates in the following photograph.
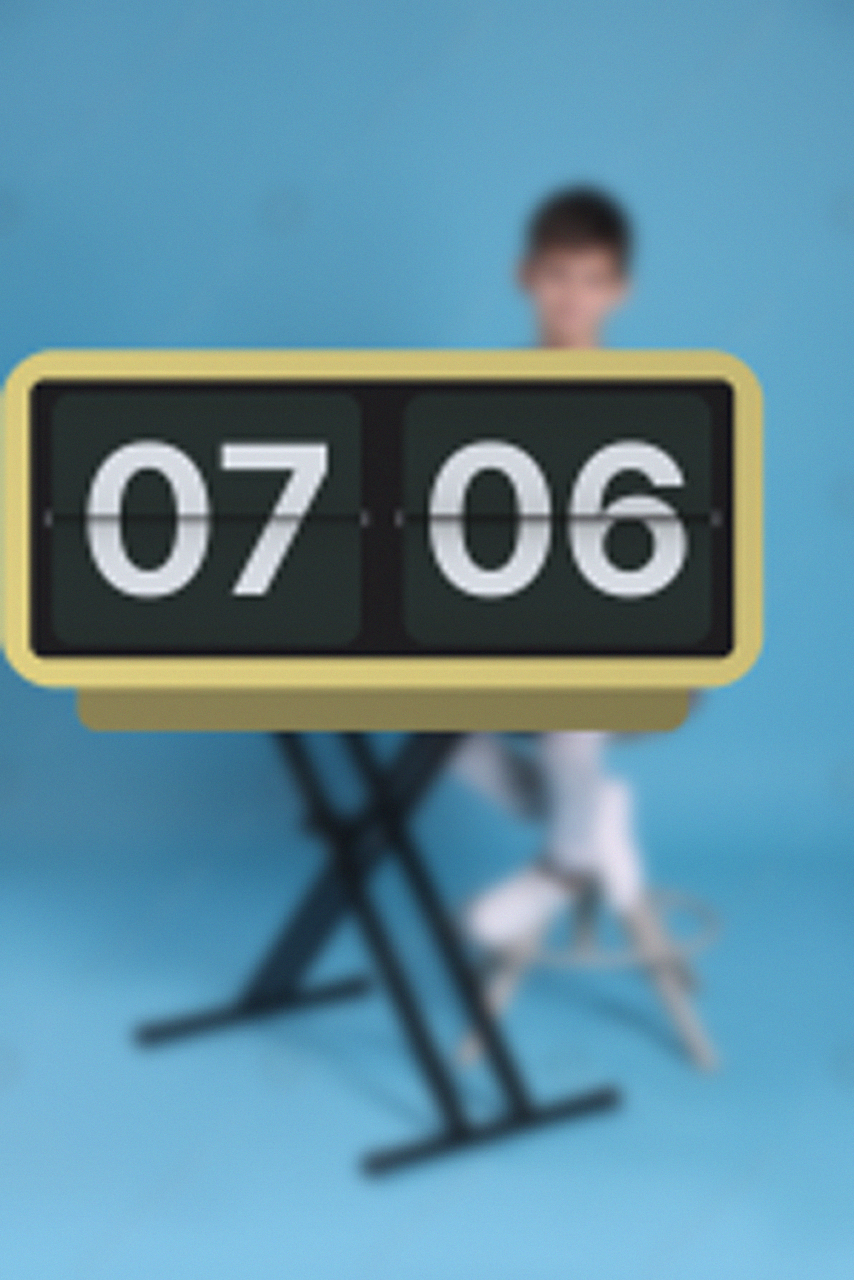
7:06
